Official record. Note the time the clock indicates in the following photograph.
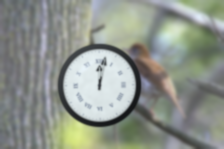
12:02
